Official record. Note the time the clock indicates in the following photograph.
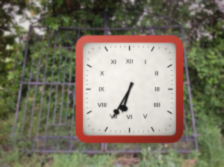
6:35
